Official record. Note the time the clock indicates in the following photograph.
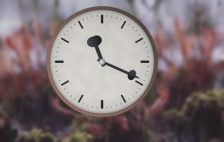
11:19
